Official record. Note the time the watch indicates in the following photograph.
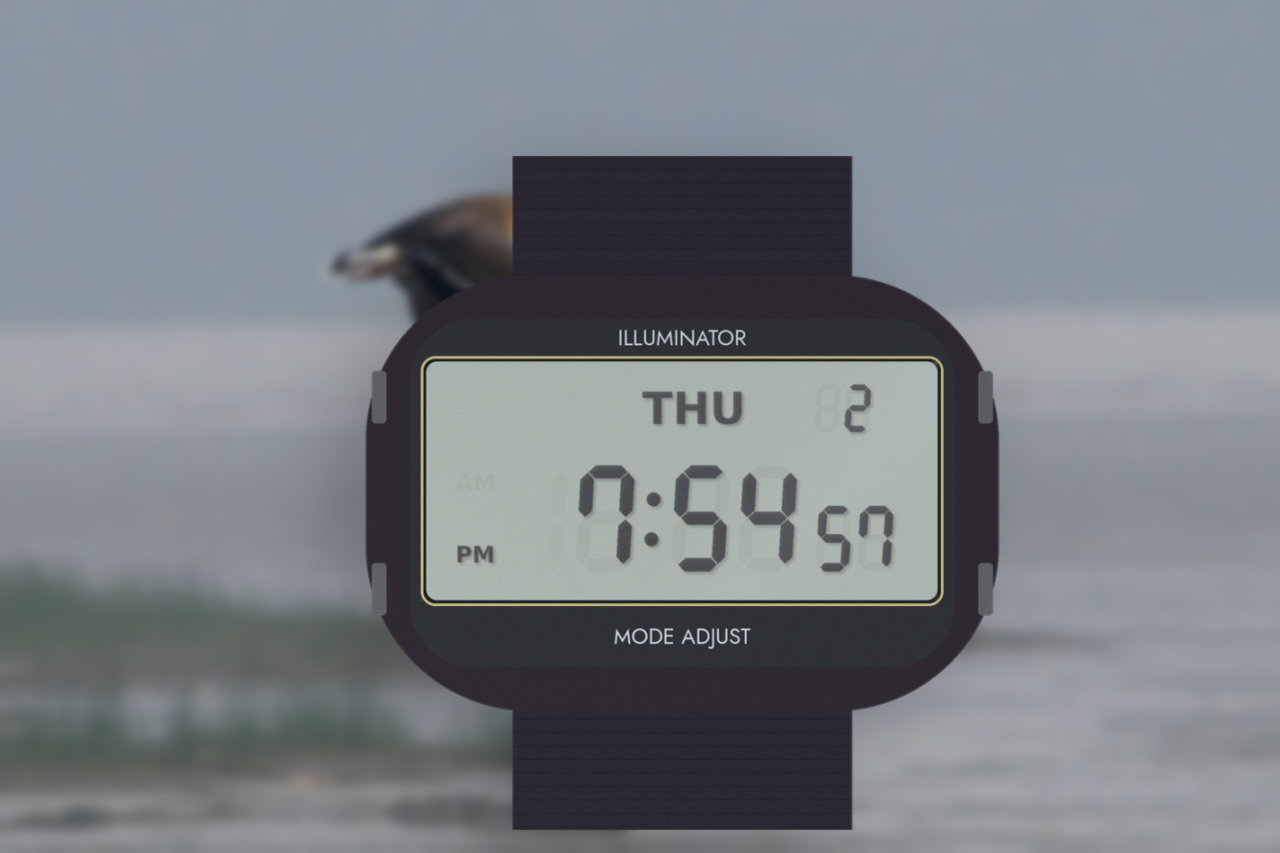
7:54:57
